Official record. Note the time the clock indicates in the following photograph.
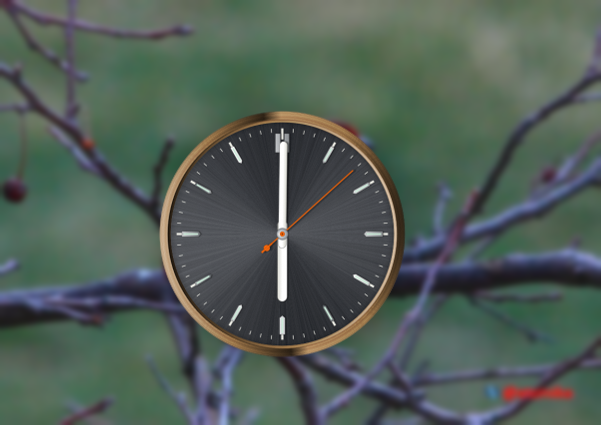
6:00:08
